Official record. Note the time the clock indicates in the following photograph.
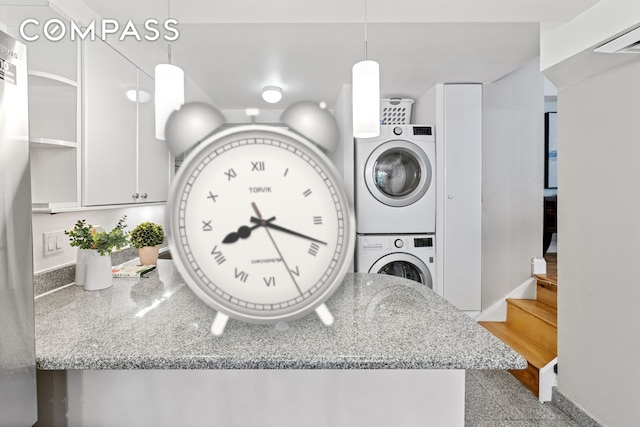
8:18:26
